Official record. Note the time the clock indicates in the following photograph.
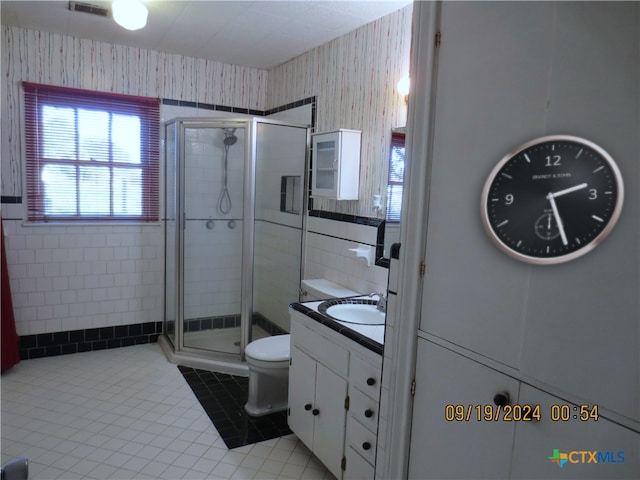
2:27
